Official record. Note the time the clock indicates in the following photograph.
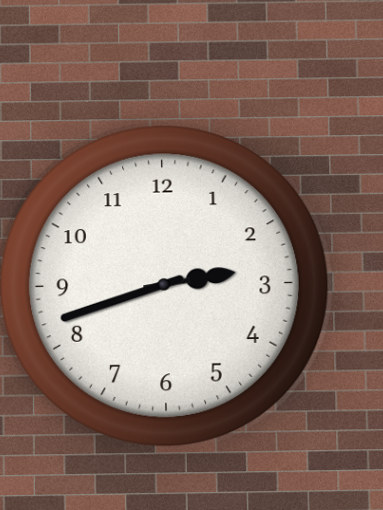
2:42
